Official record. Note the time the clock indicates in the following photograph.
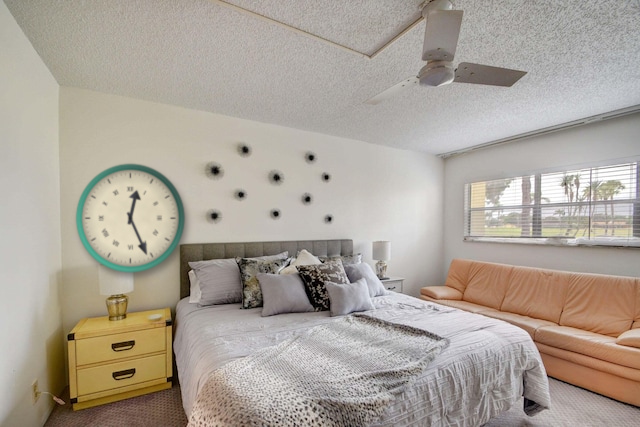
12:26
